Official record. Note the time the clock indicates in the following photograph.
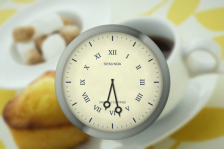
6:28
